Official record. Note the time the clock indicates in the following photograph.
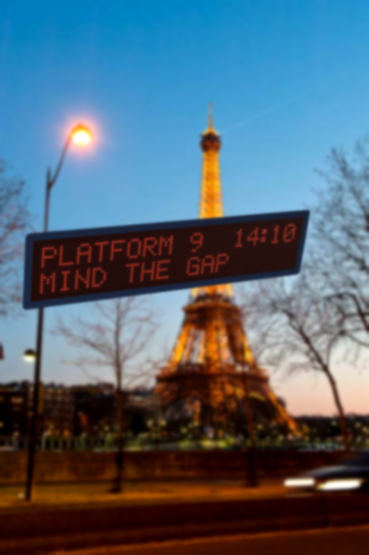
14:10
